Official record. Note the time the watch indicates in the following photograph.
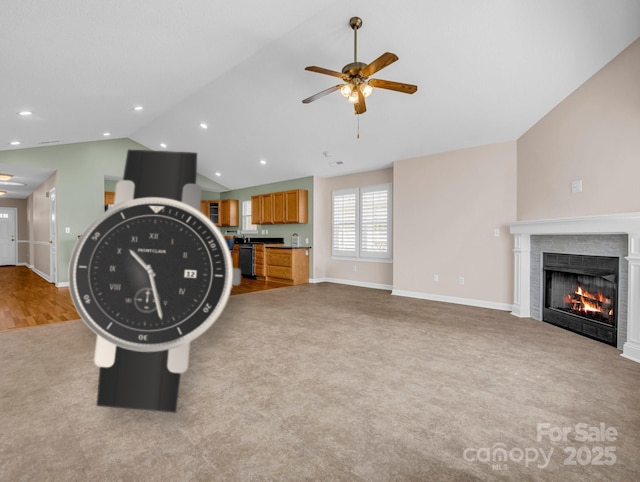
10:27
